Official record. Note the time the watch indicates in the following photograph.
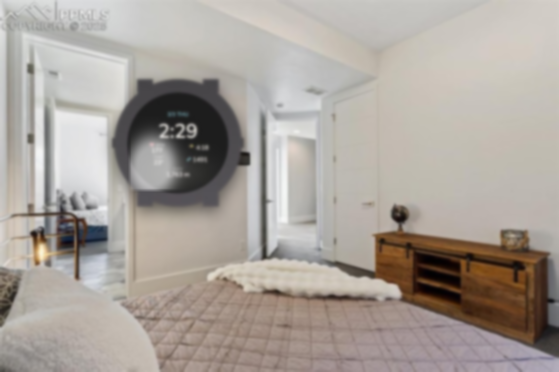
2:29
